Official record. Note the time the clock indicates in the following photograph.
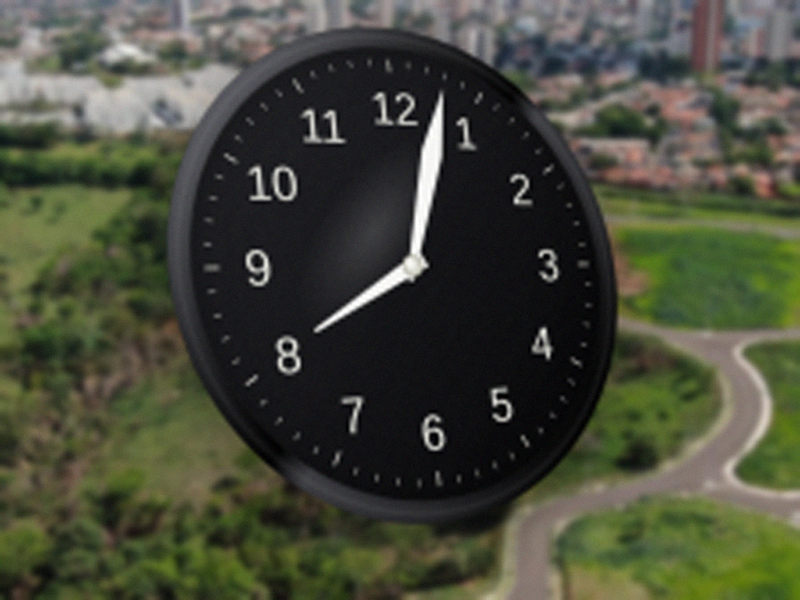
8:03
